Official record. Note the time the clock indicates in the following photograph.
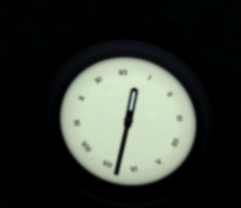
12:33
